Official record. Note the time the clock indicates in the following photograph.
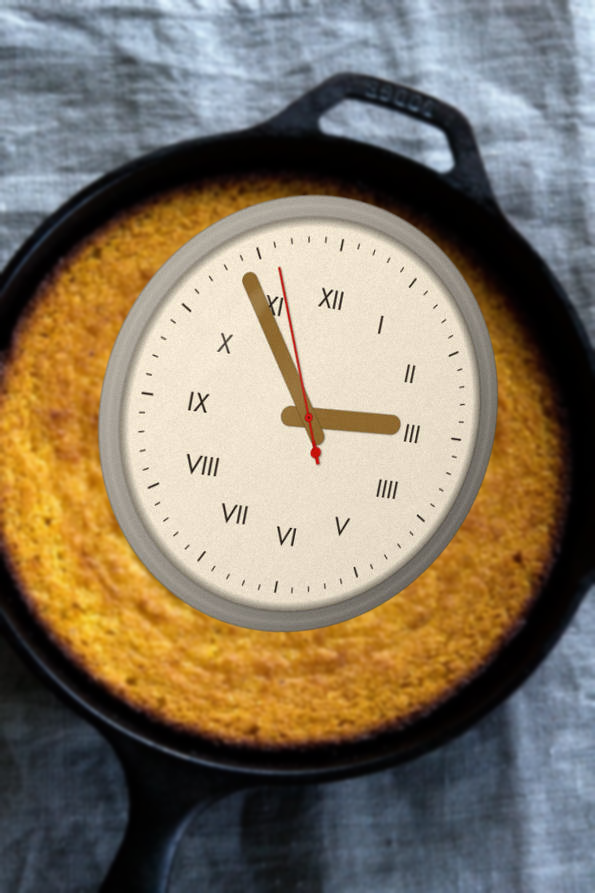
2:53:56
